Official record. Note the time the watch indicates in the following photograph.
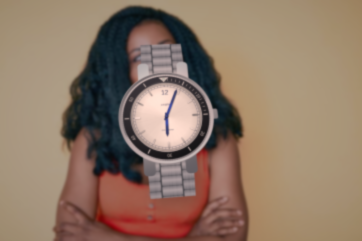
6:04
